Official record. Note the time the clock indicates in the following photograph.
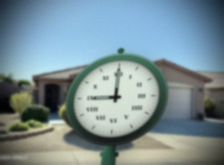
9:00
